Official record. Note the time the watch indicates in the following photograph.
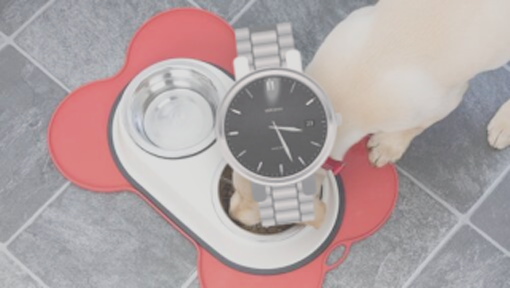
3:27
